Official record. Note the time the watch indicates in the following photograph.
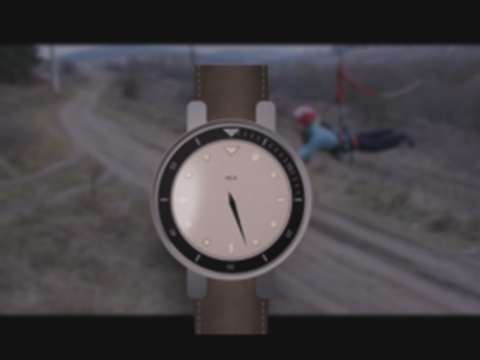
5:27
